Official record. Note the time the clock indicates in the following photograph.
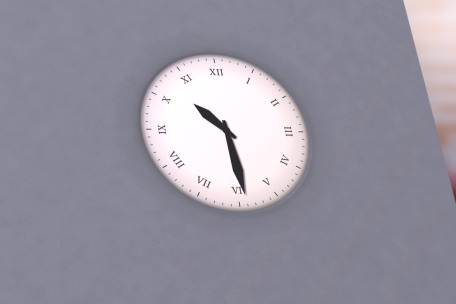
10:29
